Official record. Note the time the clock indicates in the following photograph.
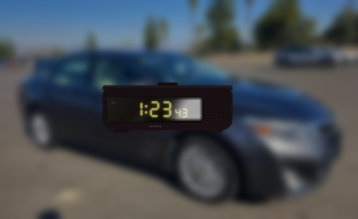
1:23:43
